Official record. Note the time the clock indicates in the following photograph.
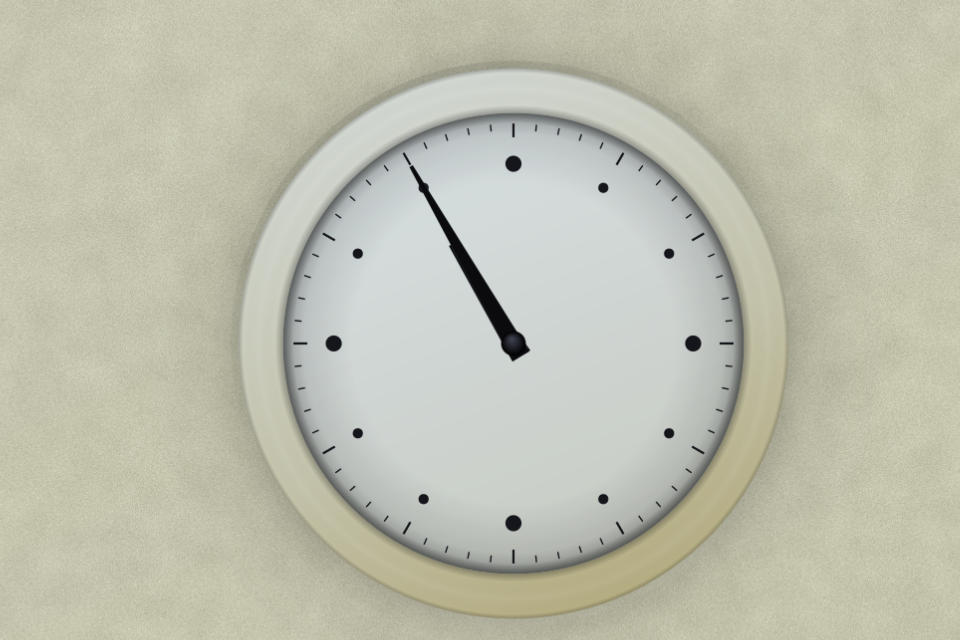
10:55
